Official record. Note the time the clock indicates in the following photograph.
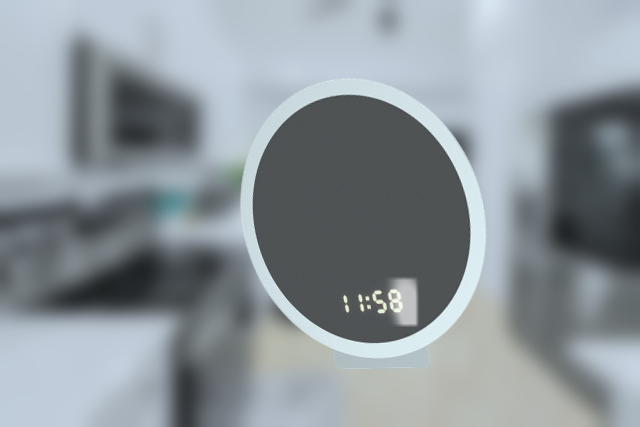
11:58
